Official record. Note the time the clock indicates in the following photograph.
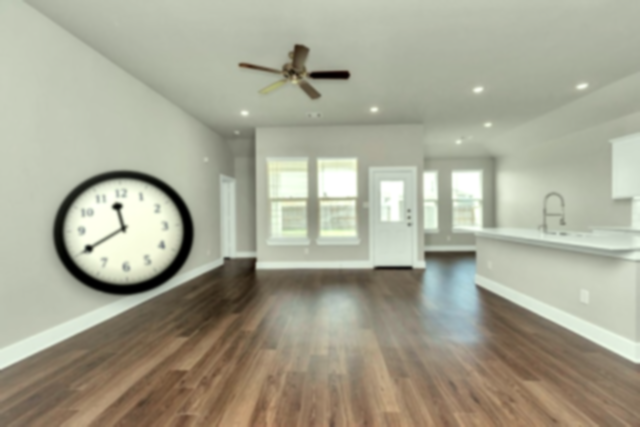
11:40
